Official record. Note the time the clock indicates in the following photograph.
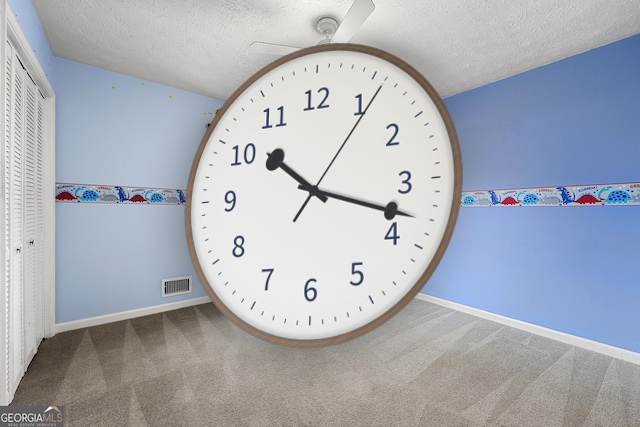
10:18:06
